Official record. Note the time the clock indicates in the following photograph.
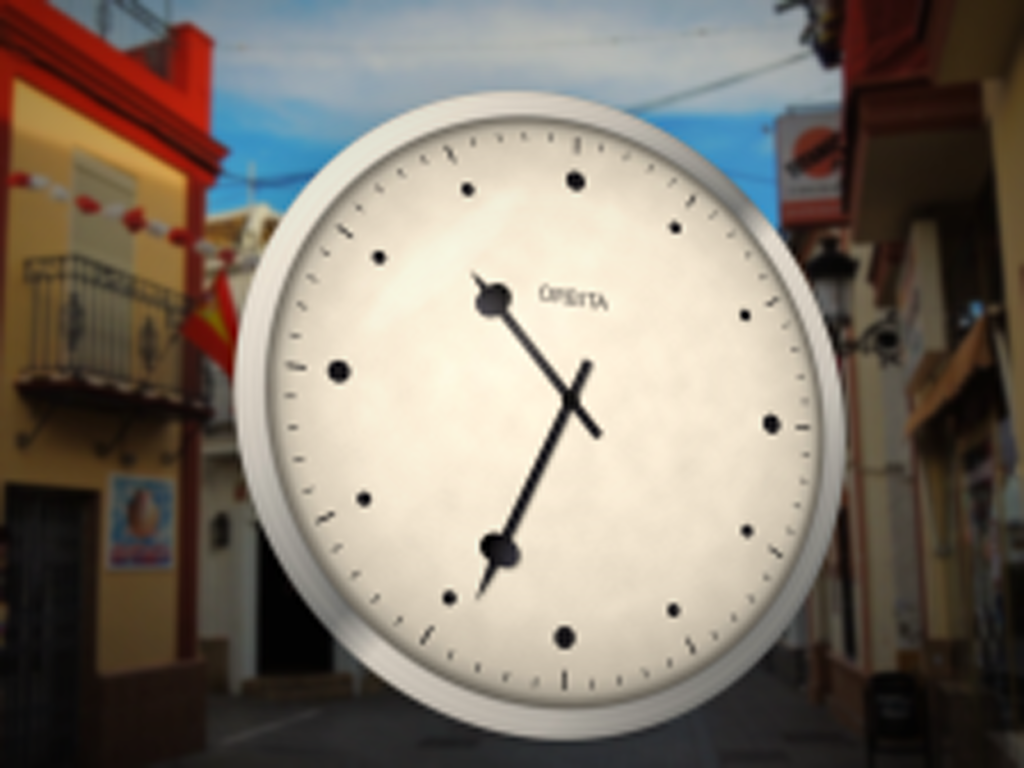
10:34
